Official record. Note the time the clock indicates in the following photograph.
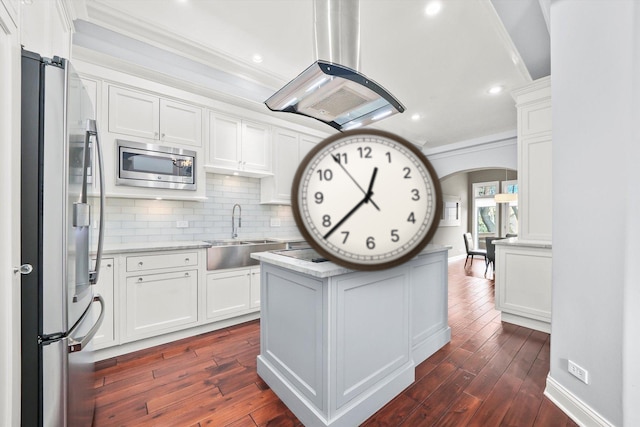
12:37:54
